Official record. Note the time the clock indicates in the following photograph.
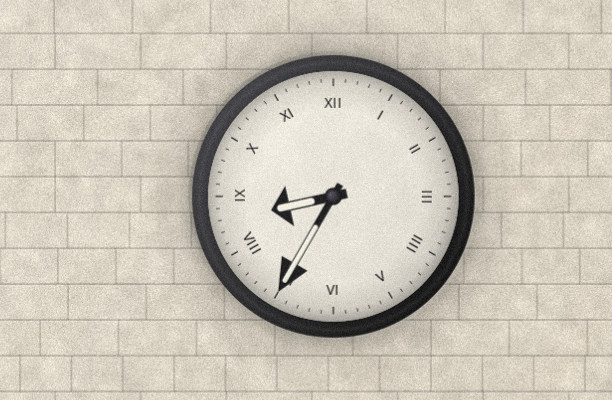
8:35
